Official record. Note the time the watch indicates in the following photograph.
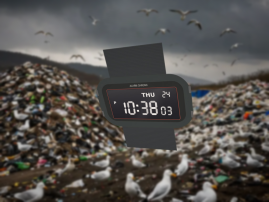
10:38:03
